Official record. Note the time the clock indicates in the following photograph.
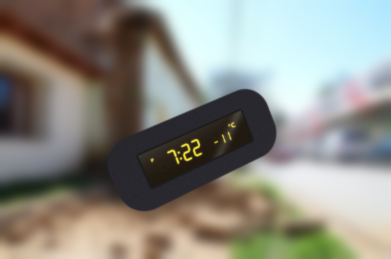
7:22
